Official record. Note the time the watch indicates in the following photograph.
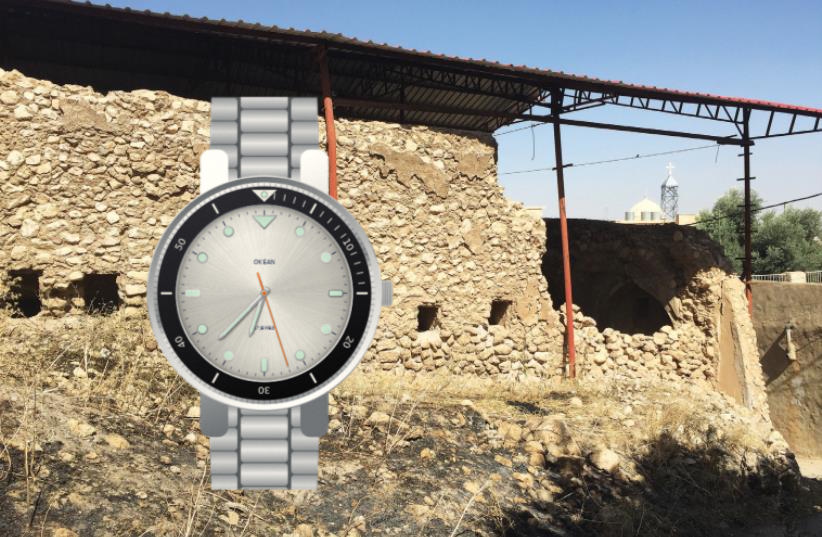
6:37:27
